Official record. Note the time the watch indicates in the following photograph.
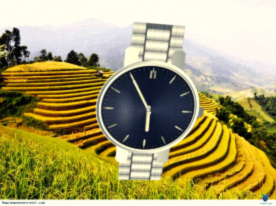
5:55
